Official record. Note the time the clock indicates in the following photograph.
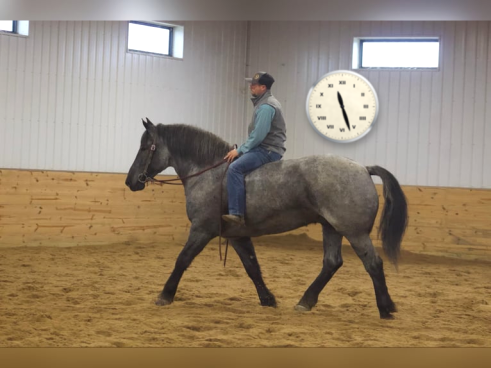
11:27
